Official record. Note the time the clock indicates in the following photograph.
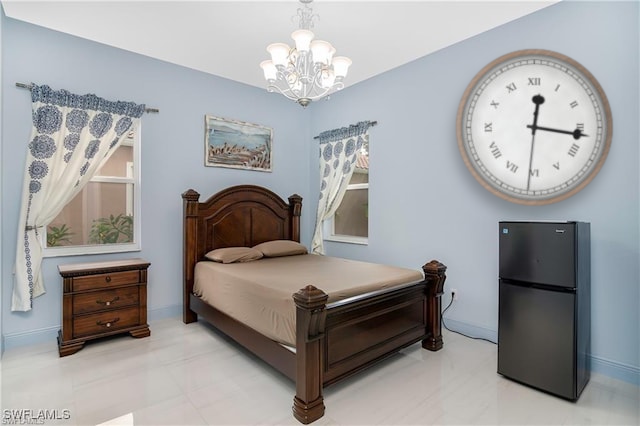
12:16:31
